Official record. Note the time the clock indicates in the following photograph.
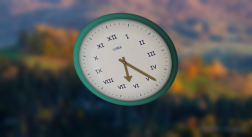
6:24
